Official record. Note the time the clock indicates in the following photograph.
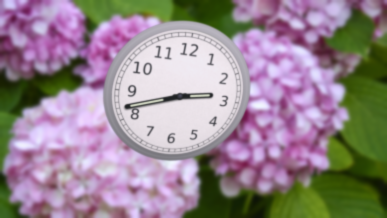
2:42
